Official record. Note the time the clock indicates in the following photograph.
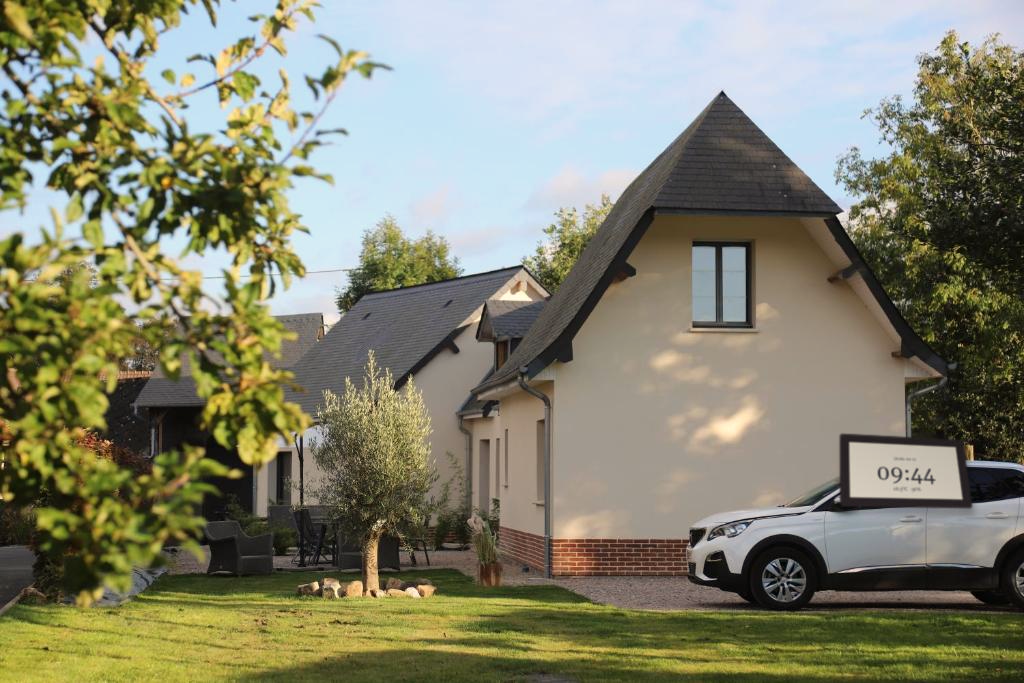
9:44
